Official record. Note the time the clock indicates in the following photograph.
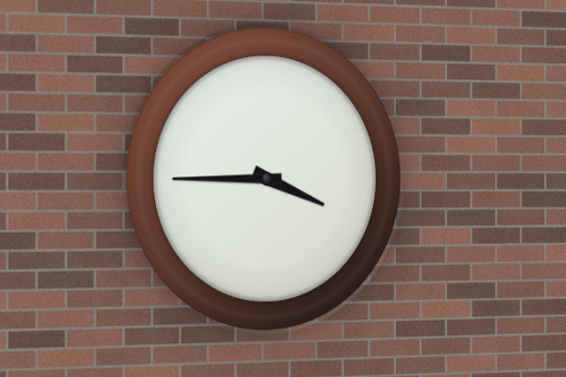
3:45
